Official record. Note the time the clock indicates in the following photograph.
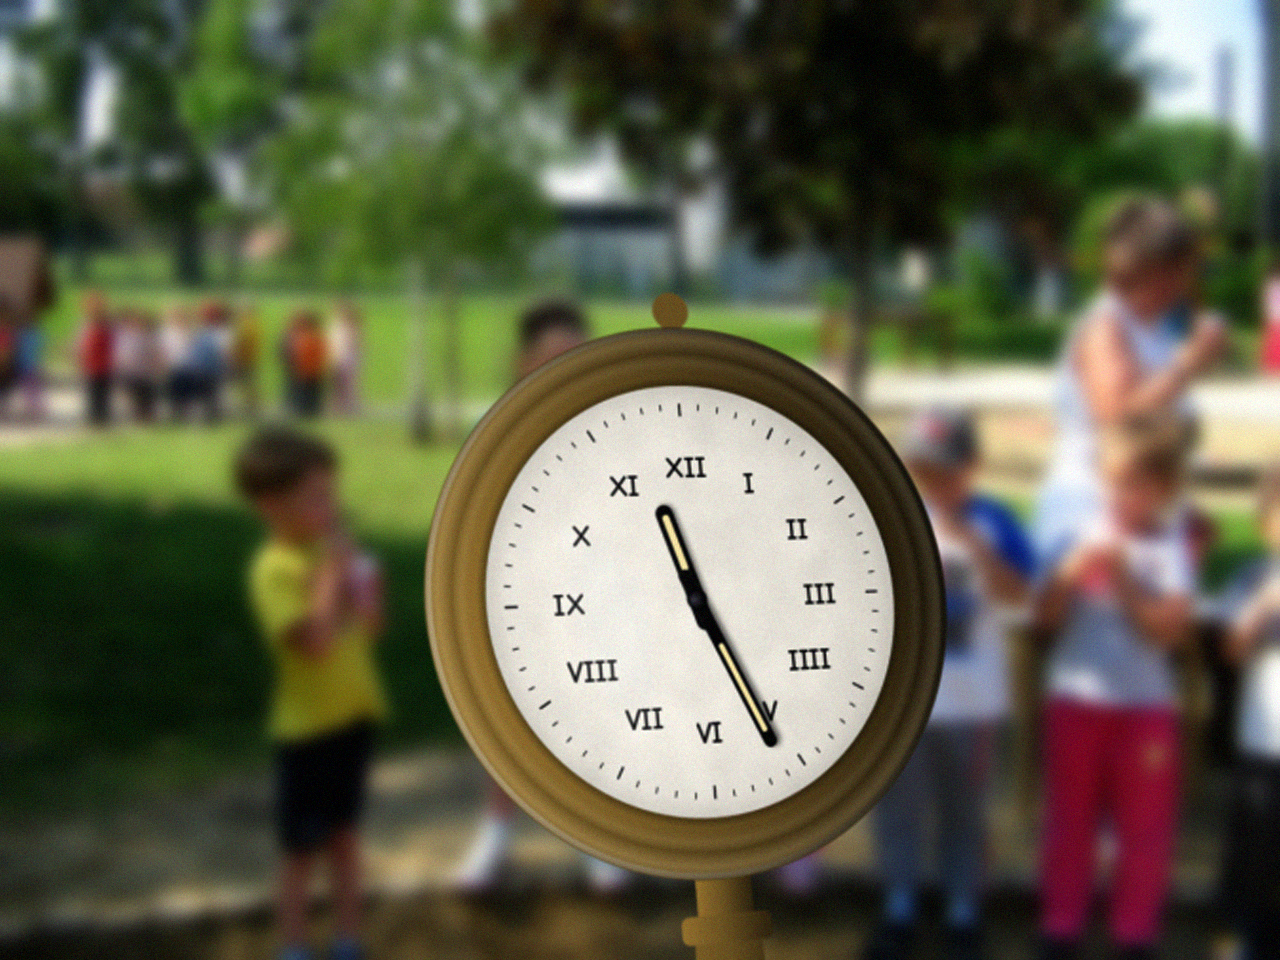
11:26
